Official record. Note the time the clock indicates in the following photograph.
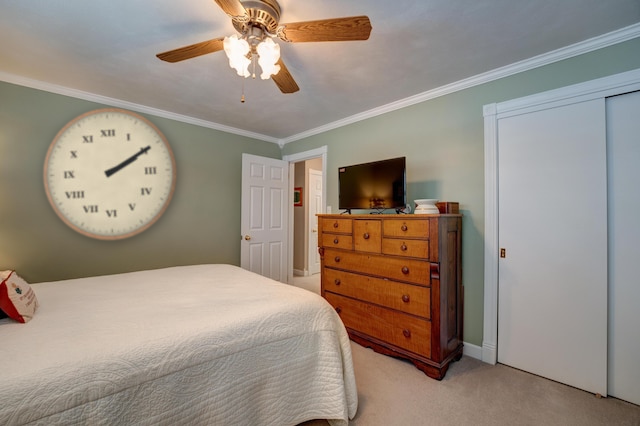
2:10
